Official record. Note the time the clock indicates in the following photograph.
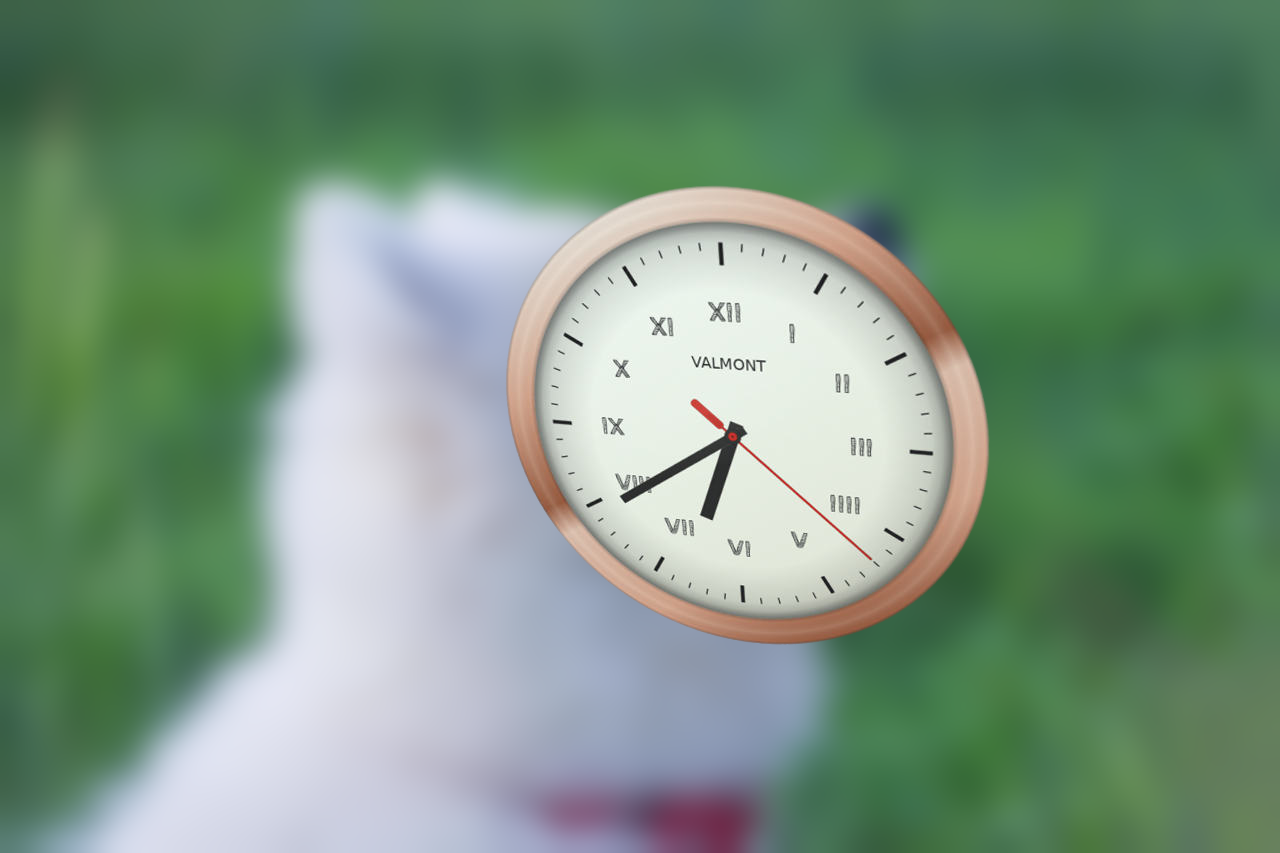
6:39:22
